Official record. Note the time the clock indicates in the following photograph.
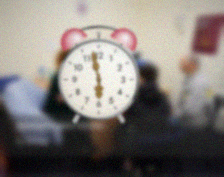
5:58
